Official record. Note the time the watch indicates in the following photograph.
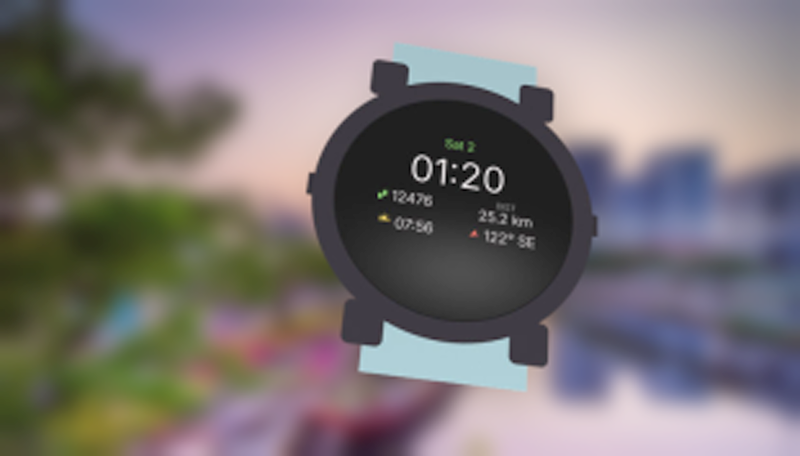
1:20
